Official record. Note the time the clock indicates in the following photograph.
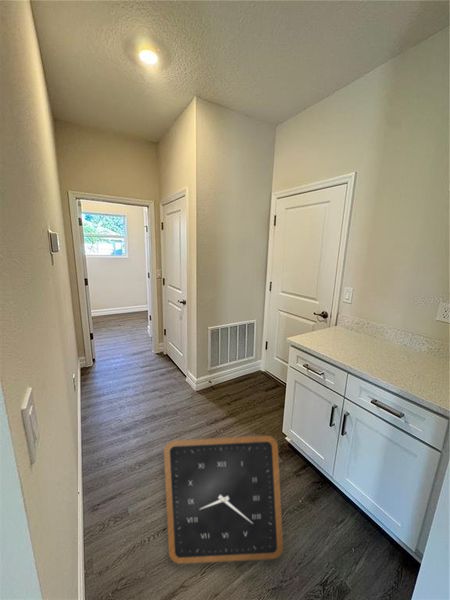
8:22
